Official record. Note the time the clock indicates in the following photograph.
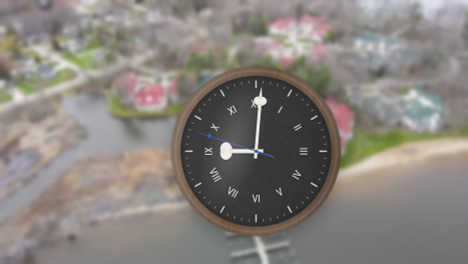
9:00:48
